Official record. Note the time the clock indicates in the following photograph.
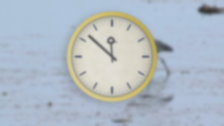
11:52
